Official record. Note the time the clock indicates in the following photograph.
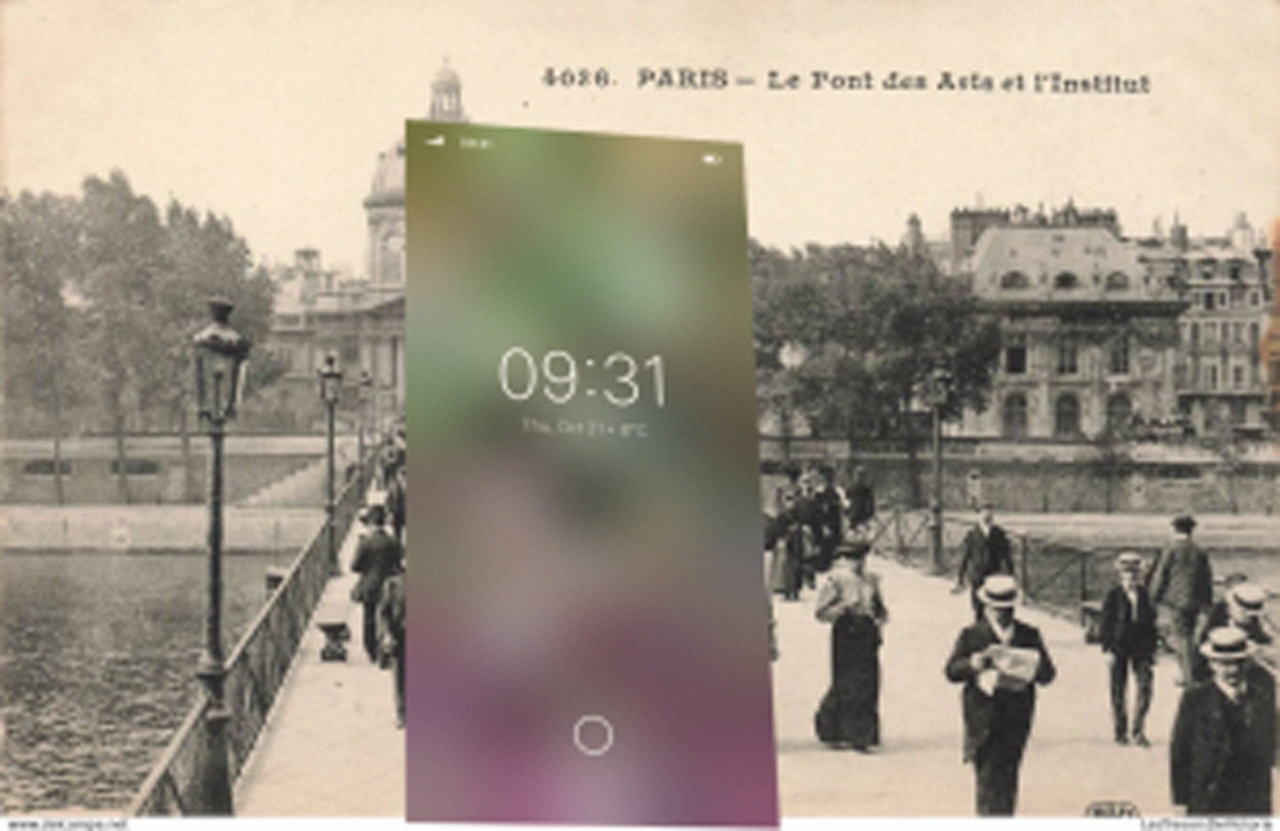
9:31
